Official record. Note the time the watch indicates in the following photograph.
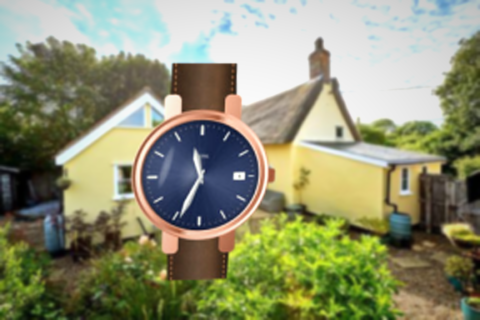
11:34
